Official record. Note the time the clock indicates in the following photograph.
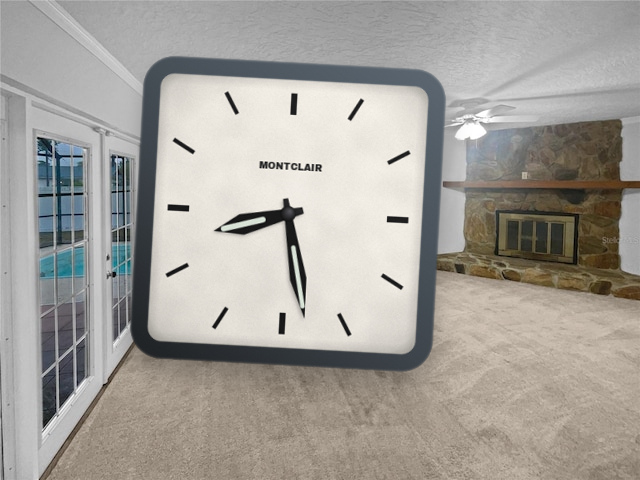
8:28
